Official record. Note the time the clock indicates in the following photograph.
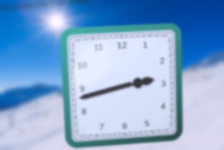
2:43
